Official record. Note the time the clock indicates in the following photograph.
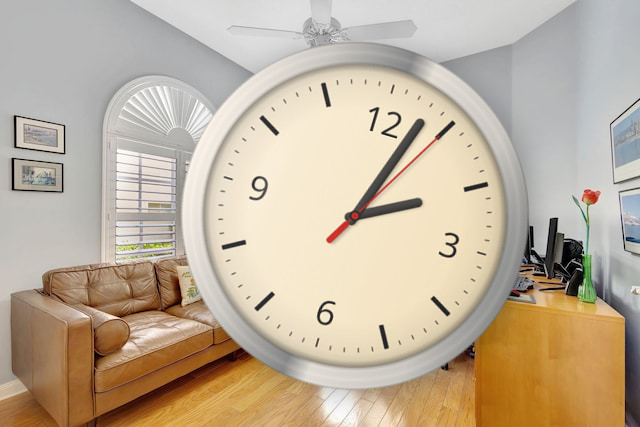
2:03:05
